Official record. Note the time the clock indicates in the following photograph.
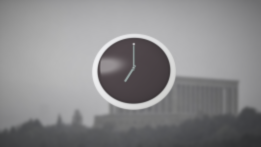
7:00
